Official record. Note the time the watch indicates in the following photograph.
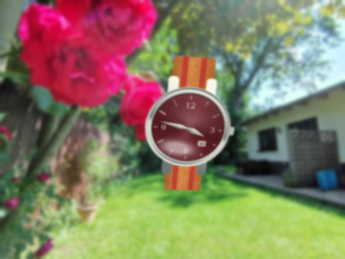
3:47
